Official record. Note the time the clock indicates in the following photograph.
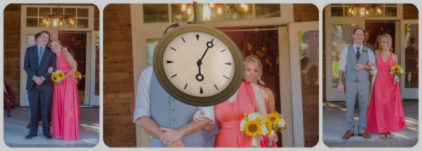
6:05
